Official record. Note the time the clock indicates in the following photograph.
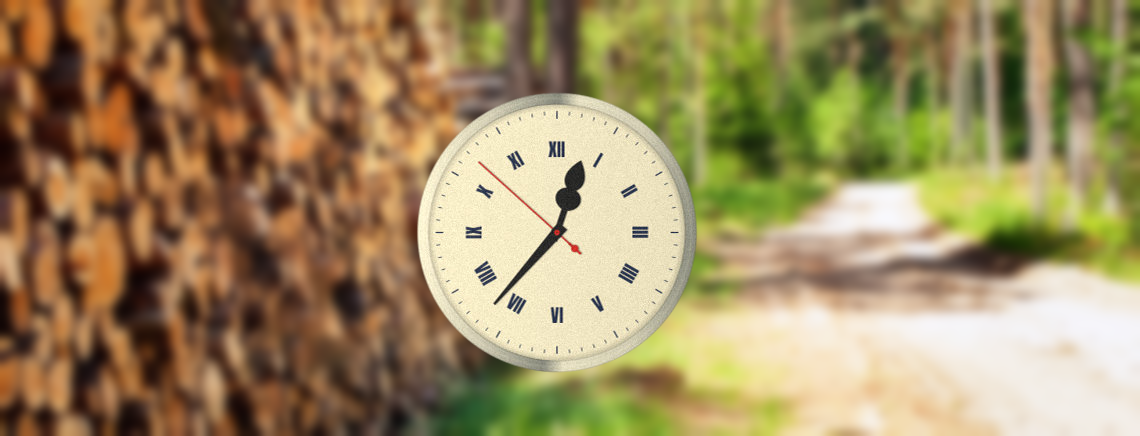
12:36:52
